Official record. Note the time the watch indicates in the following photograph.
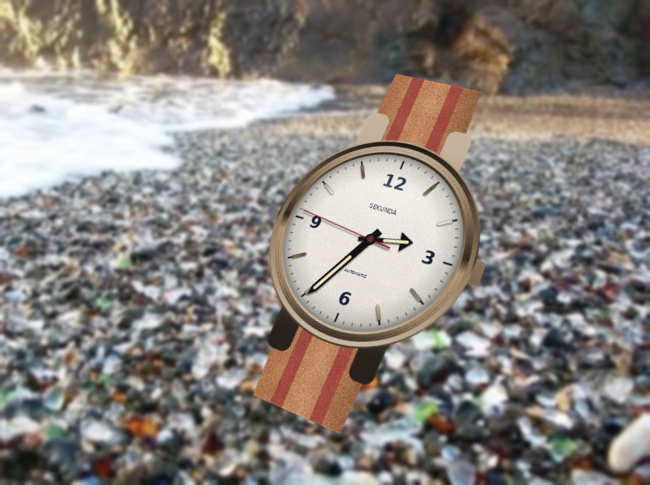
2:34:46
